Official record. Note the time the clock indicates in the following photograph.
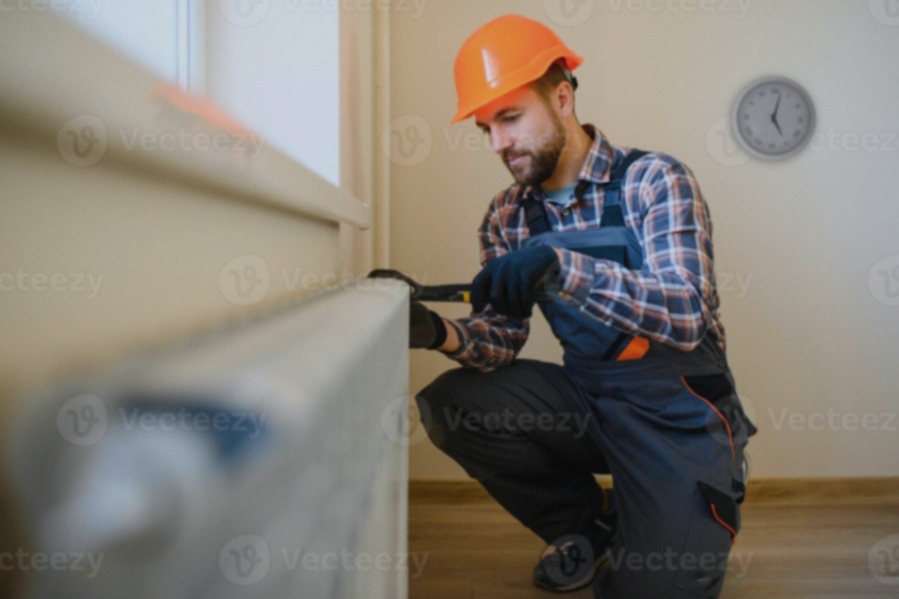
5:02
